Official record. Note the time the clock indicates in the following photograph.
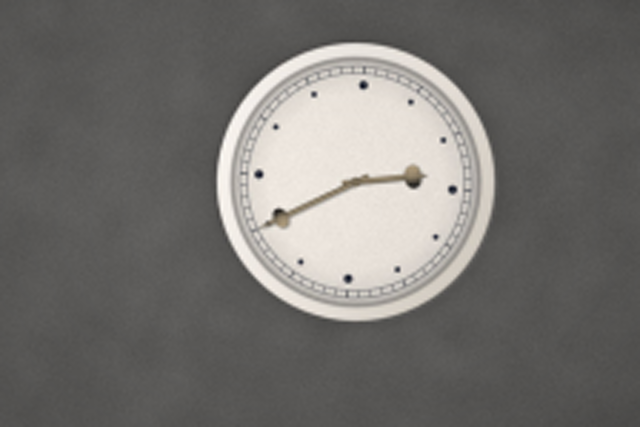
2:40
